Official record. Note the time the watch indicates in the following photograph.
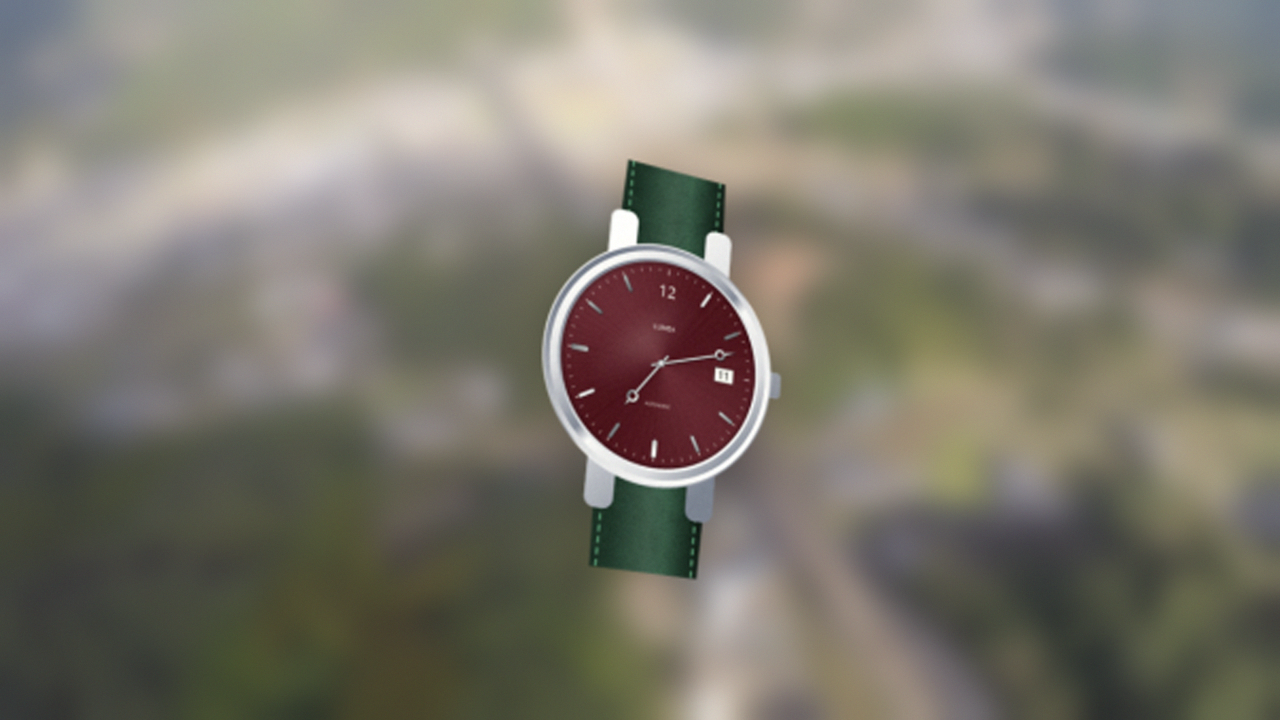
7:12
